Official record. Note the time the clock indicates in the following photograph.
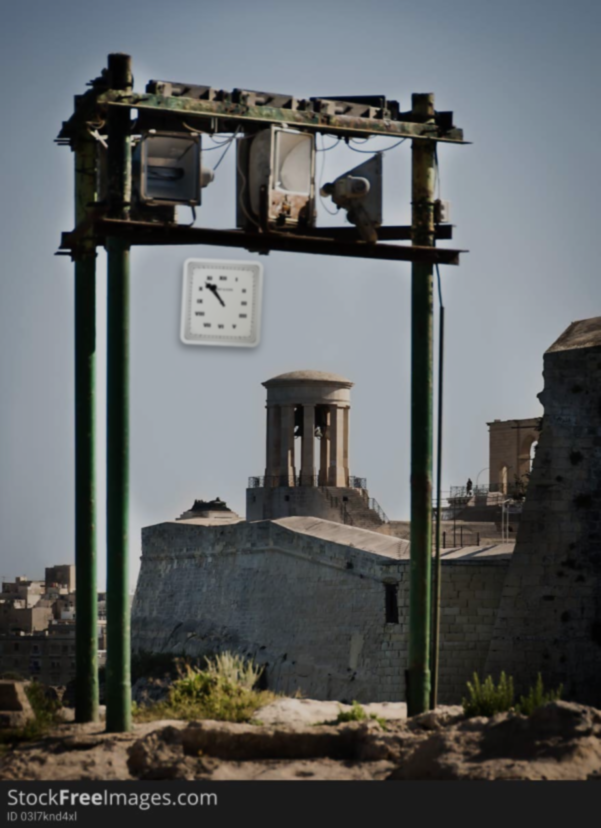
10:53
